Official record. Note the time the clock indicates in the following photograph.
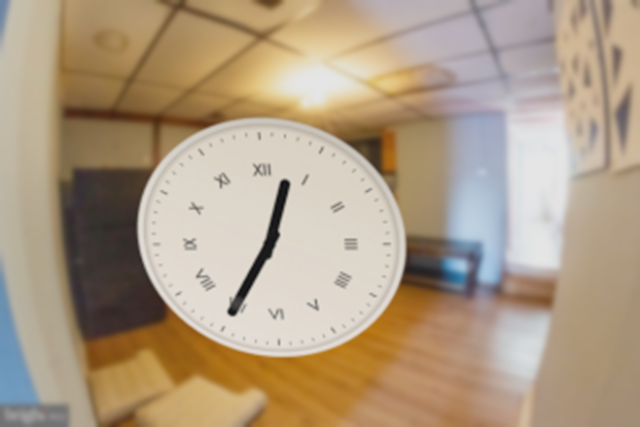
12:35
